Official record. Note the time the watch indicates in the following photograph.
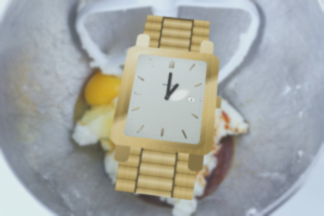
1:00
